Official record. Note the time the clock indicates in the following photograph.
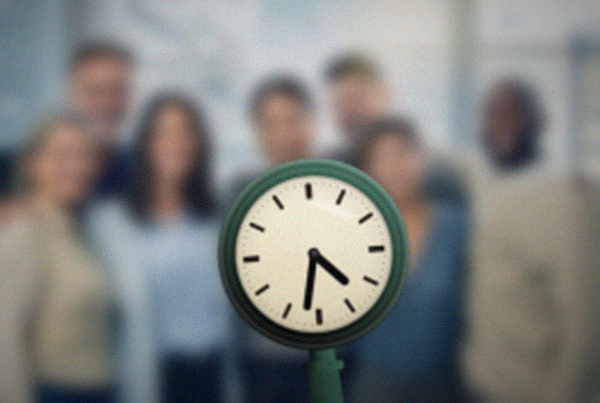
4:32
